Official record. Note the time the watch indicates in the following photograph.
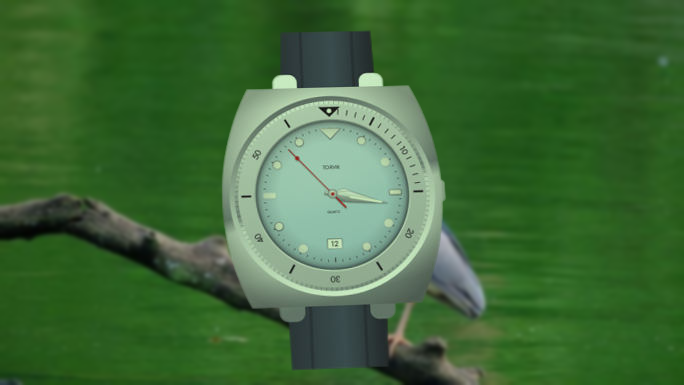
3:16:53
